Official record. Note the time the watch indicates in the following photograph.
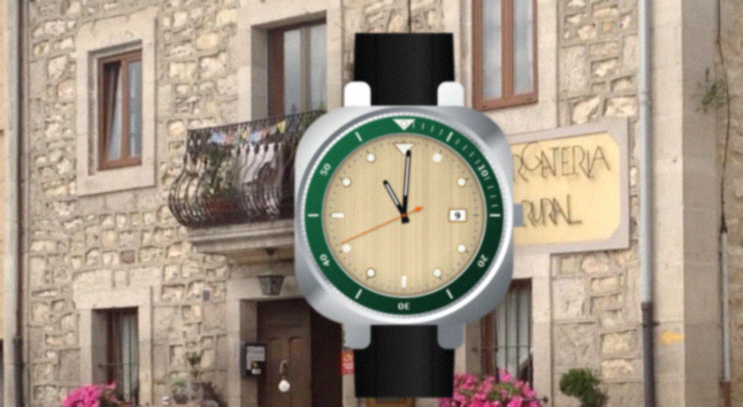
11:00:41
